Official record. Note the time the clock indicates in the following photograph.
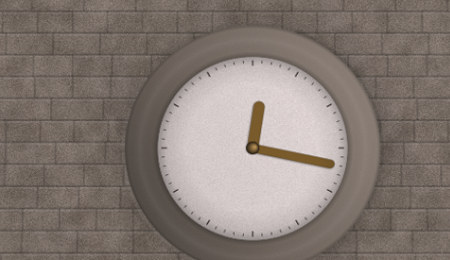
12:17
